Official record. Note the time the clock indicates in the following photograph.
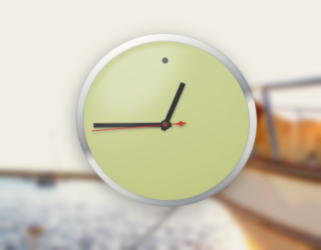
12:44:44
